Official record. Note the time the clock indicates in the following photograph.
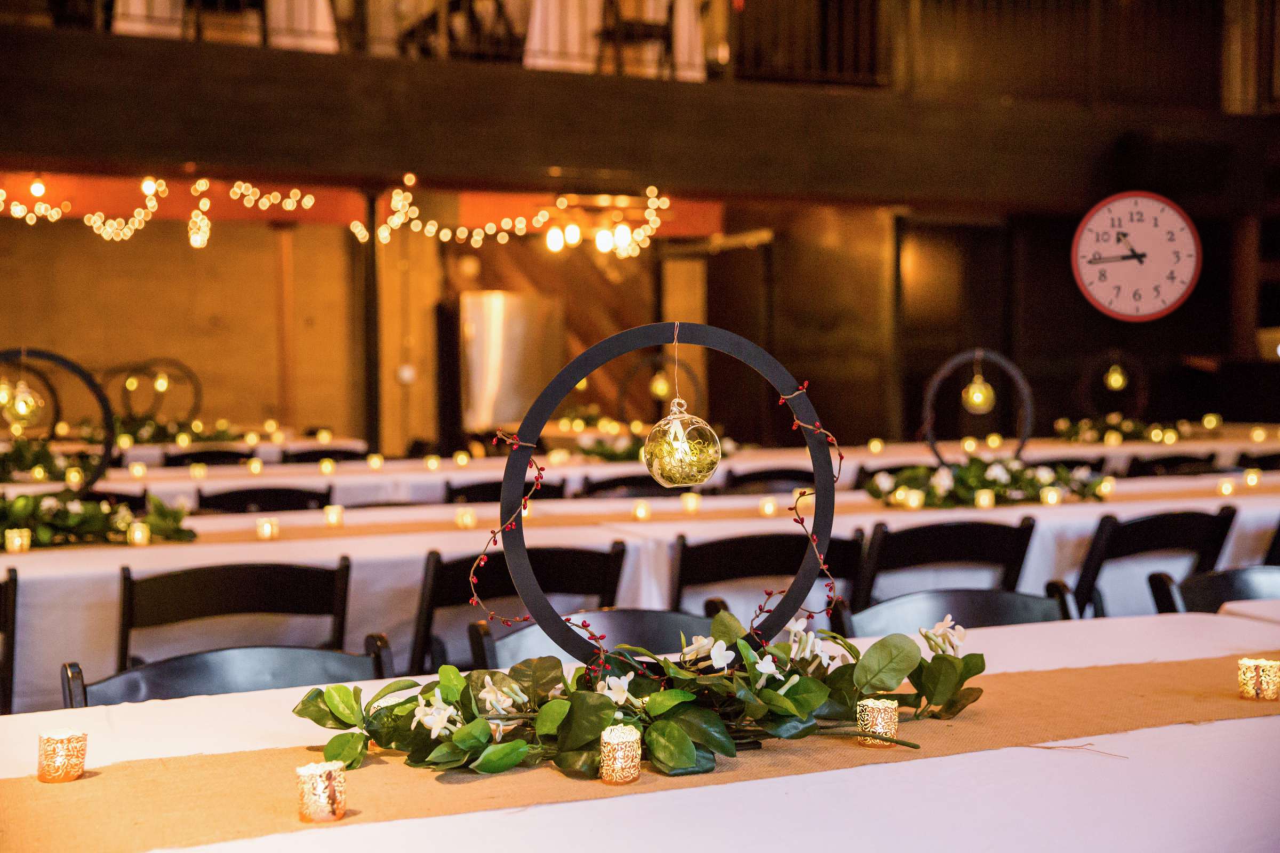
10:44
